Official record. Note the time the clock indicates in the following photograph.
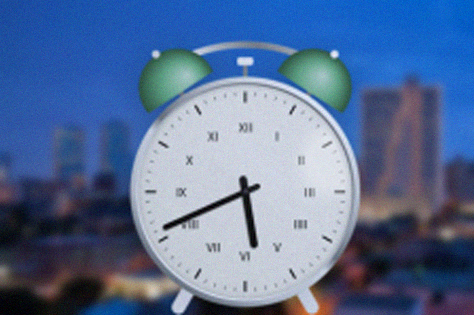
5:41
